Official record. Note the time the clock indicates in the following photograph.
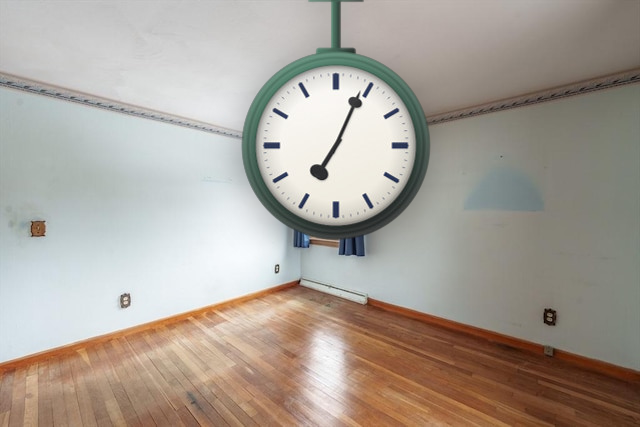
7:04
